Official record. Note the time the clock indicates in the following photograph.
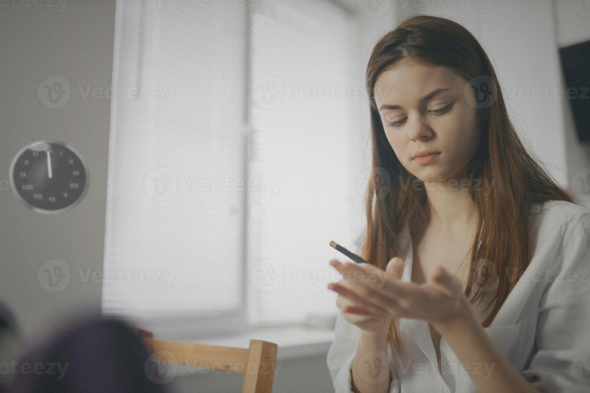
12:00
